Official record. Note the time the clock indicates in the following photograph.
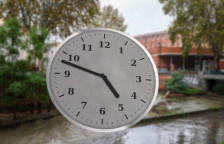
4:48
